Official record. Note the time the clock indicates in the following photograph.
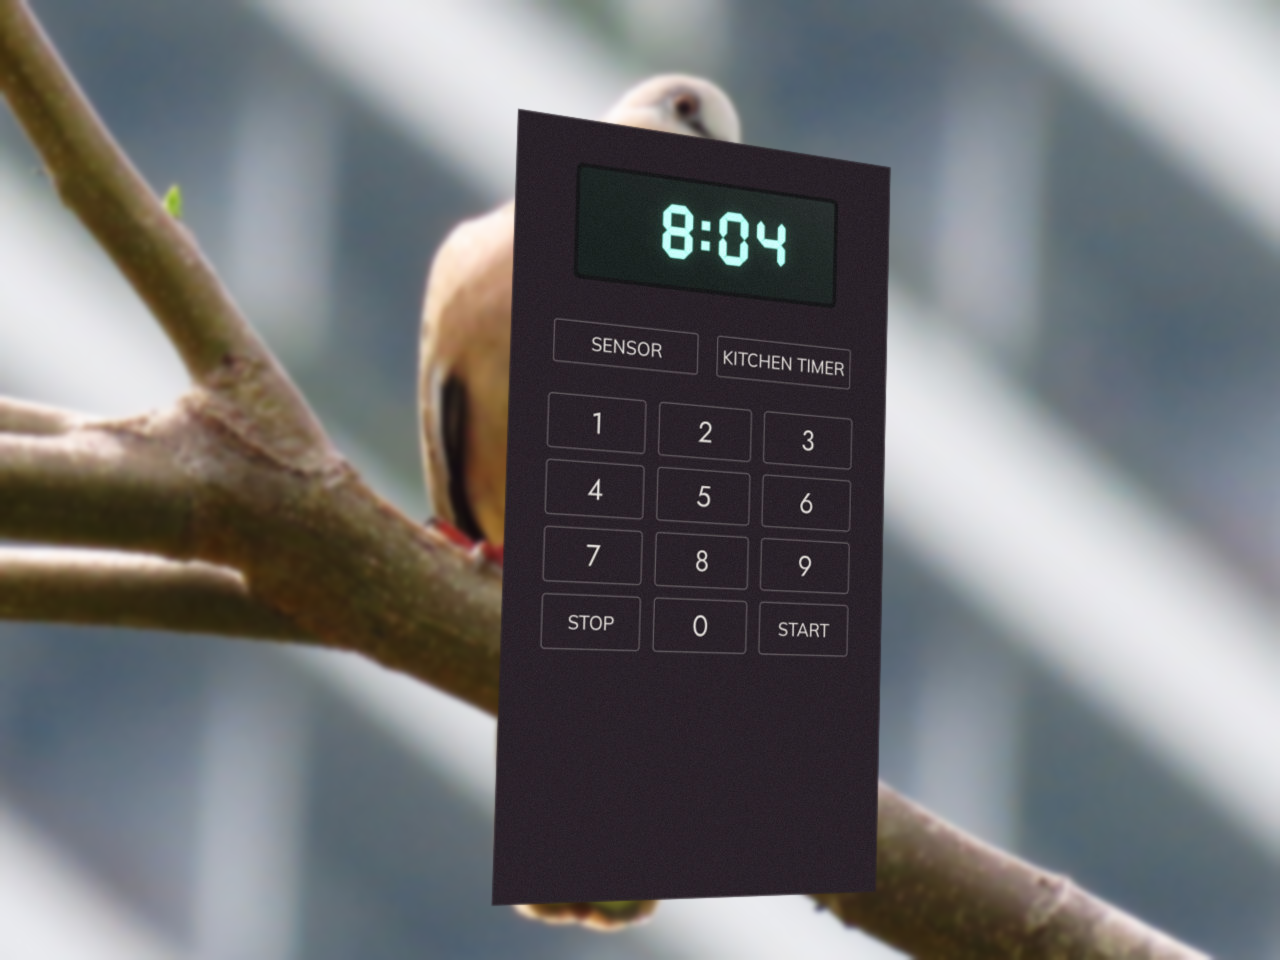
8:04
